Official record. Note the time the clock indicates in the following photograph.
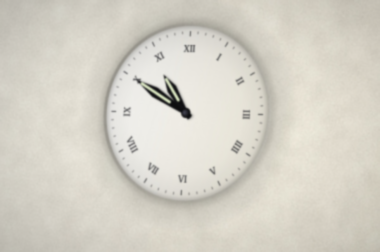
10:50
